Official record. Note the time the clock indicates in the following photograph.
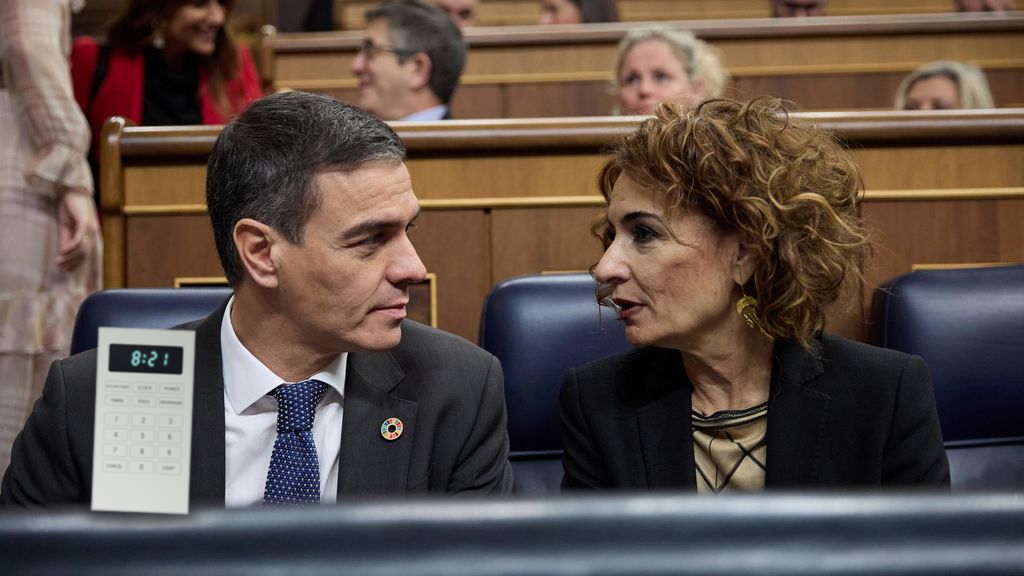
8:21
